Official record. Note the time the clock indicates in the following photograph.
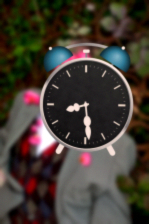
8:29
